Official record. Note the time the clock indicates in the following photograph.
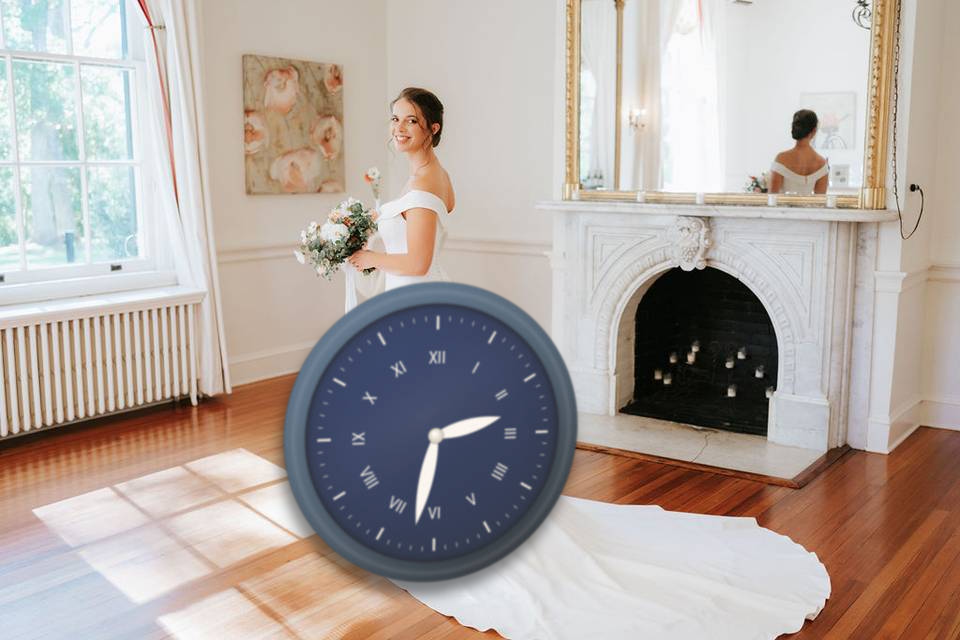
2:32
